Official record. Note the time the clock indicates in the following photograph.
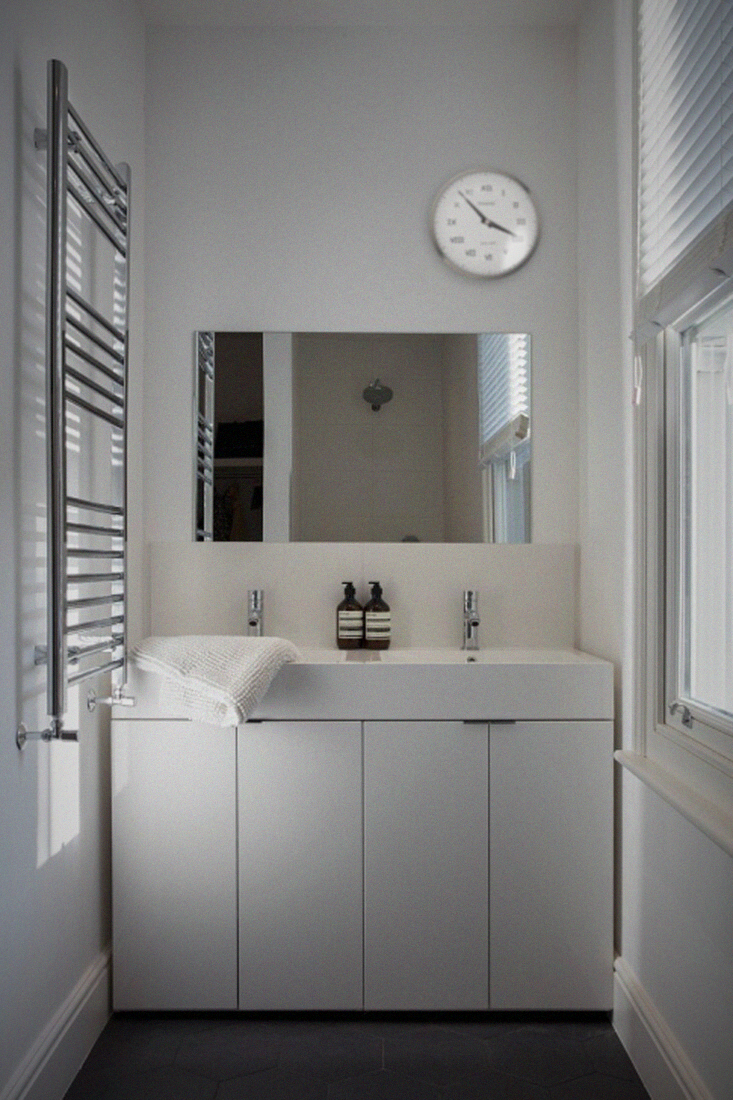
3:53
